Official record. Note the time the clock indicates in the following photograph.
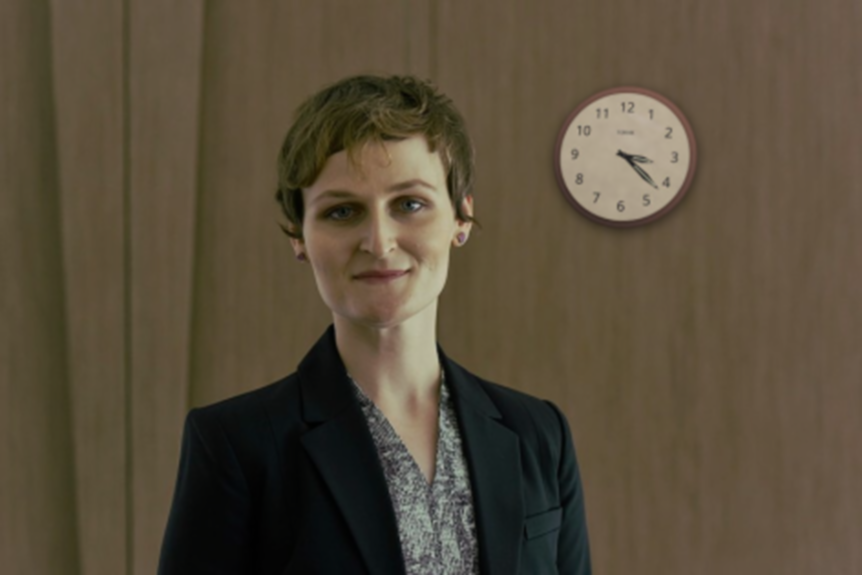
3:22
